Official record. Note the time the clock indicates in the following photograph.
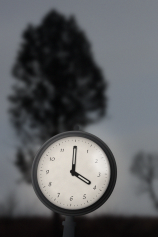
4:00
